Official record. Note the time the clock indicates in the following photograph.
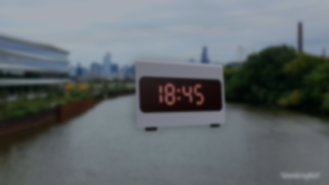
18:45
